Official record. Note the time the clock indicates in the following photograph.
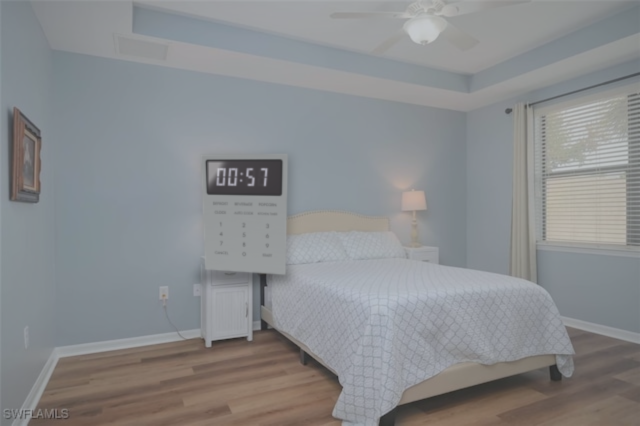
0:57
